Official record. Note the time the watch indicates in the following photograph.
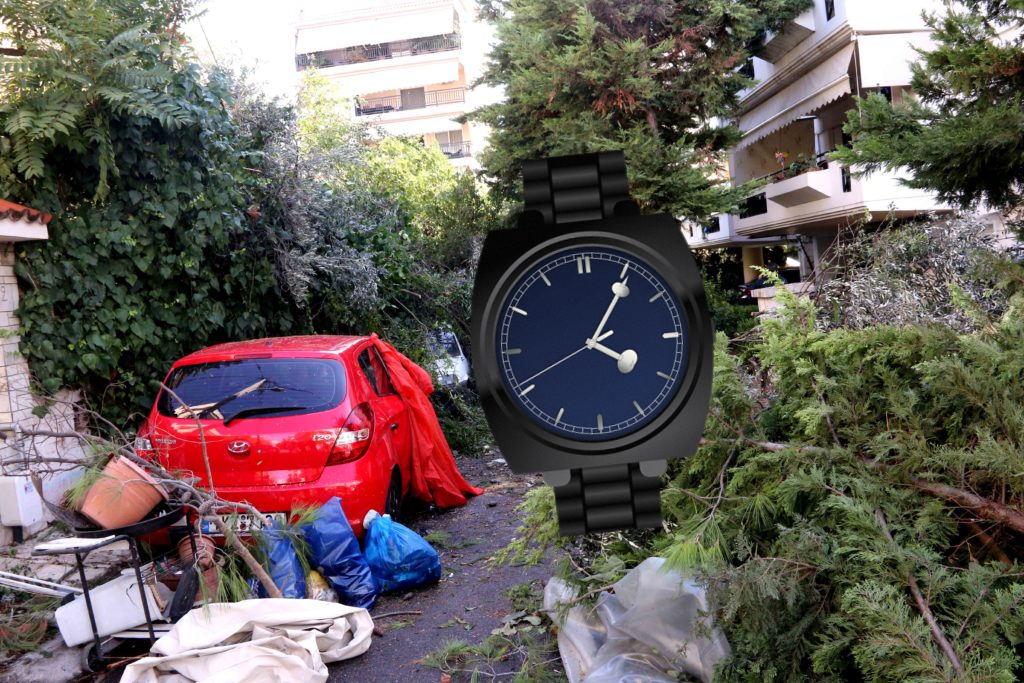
4:05:41
